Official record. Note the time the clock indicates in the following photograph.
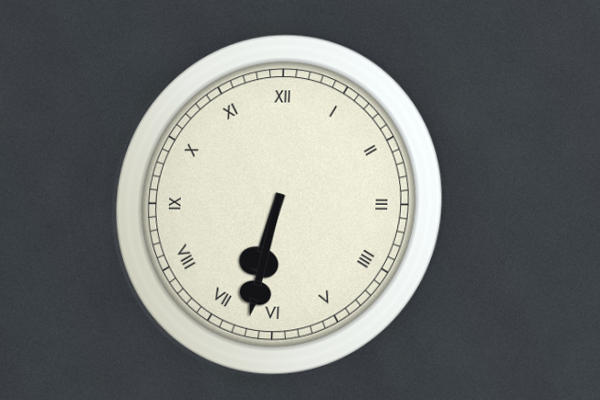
6:32
